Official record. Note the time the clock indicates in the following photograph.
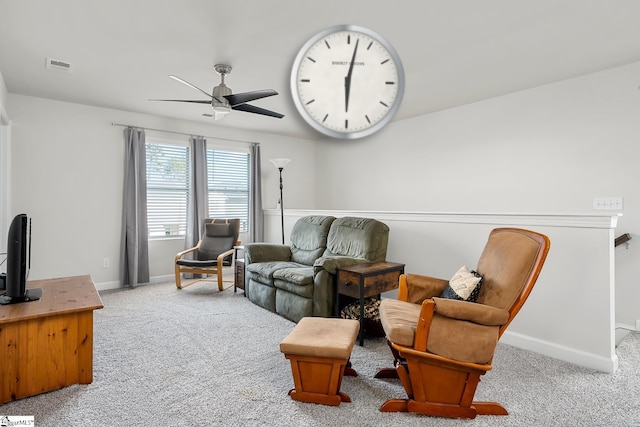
6:02
